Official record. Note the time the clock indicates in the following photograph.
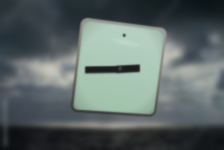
2:44
